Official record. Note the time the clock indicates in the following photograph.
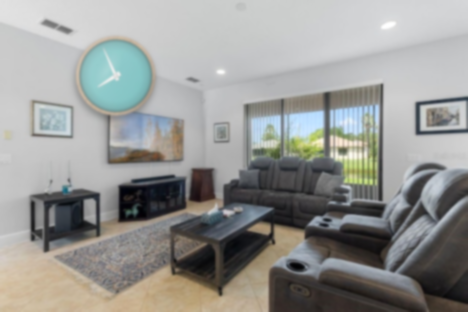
7:56
